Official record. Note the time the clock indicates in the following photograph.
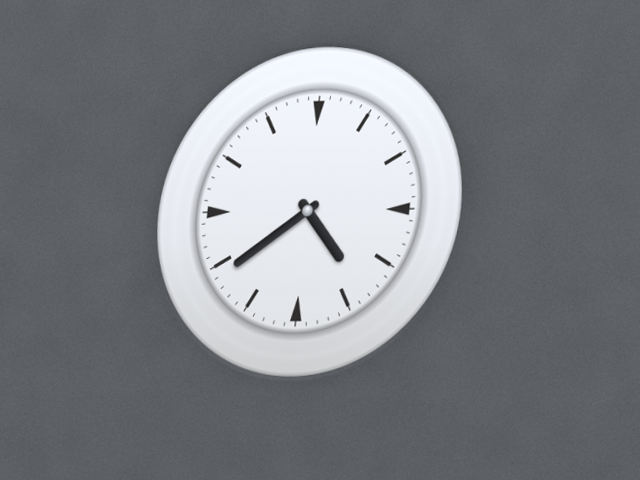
4:39
